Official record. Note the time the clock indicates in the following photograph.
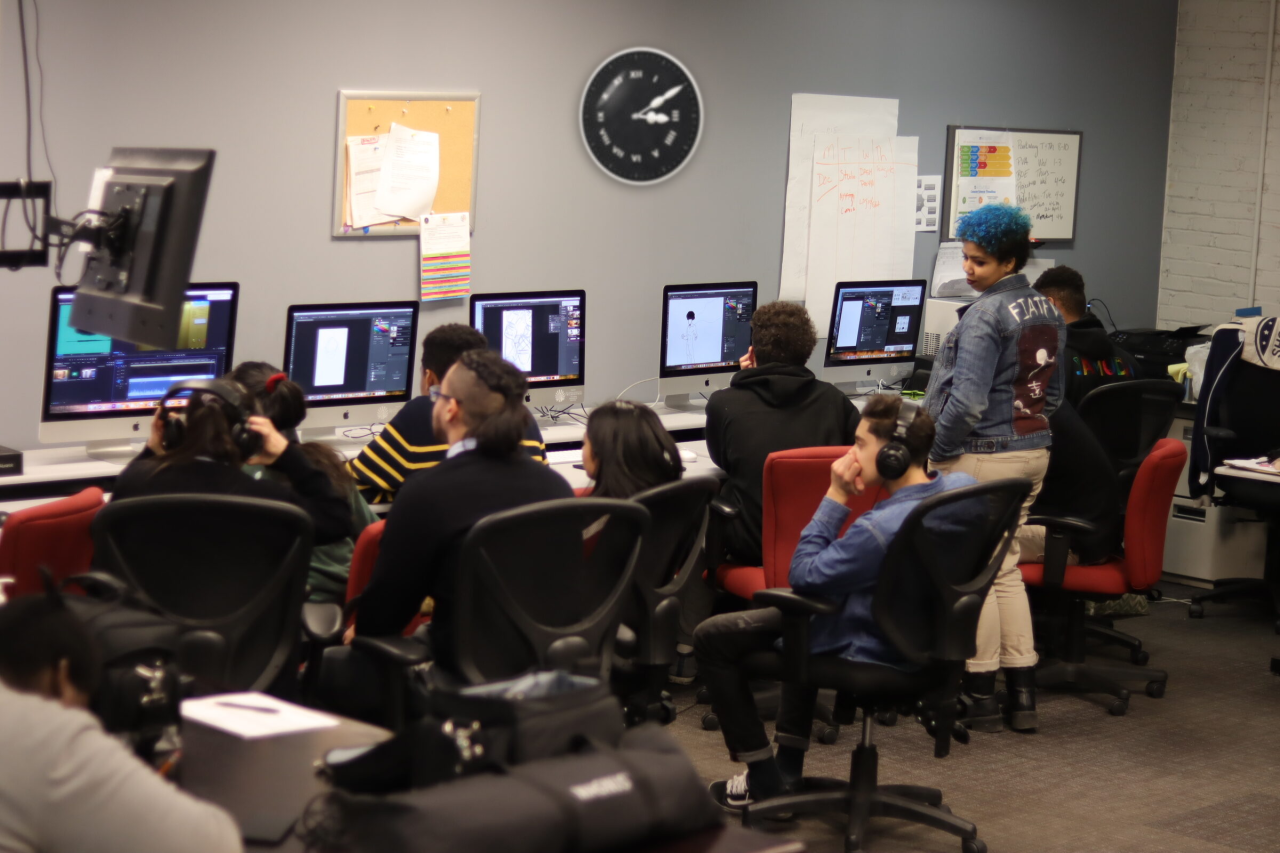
3:10
